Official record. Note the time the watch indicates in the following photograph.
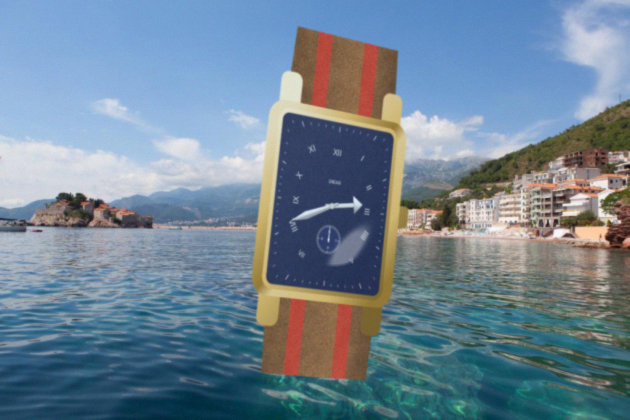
2:41
